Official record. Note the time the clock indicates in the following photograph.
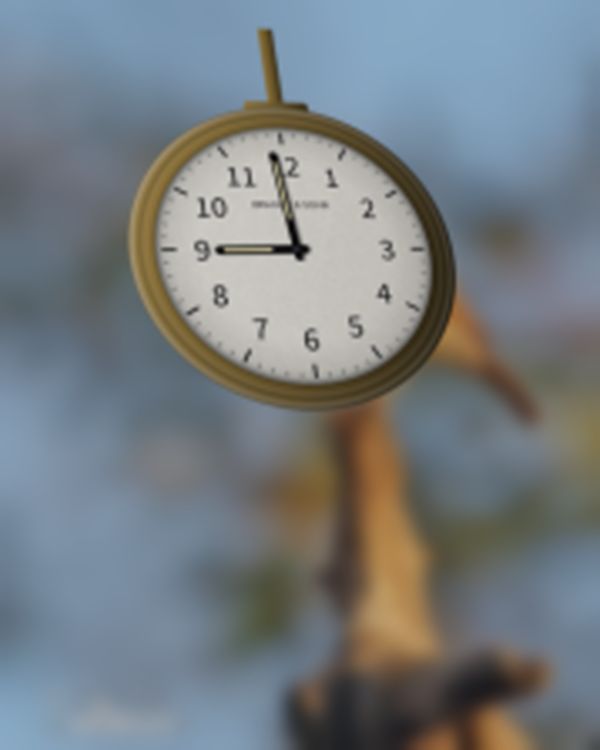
8:59
